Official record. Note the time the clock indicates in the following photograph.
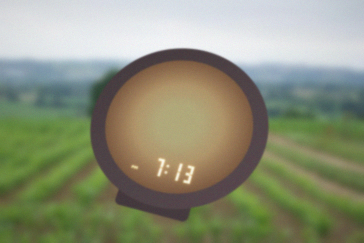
7:13
